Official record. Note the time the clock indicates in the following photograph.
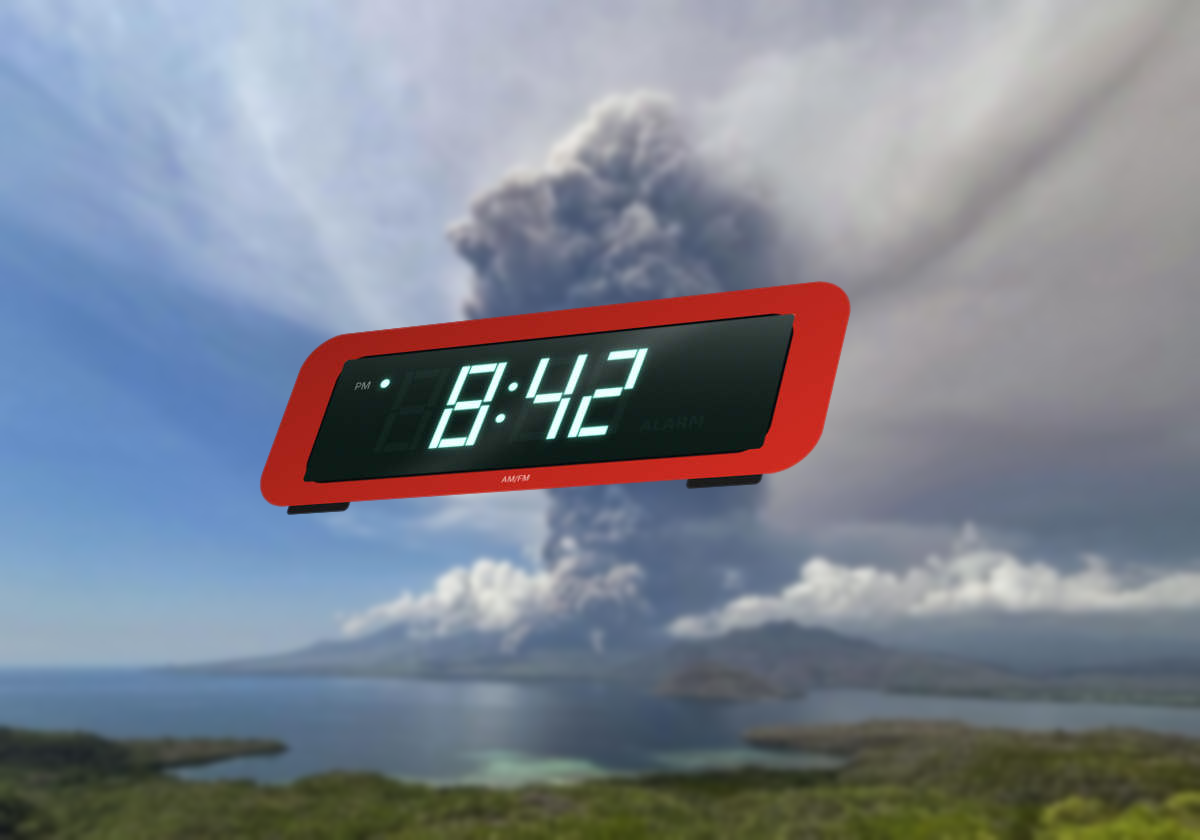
8:42
